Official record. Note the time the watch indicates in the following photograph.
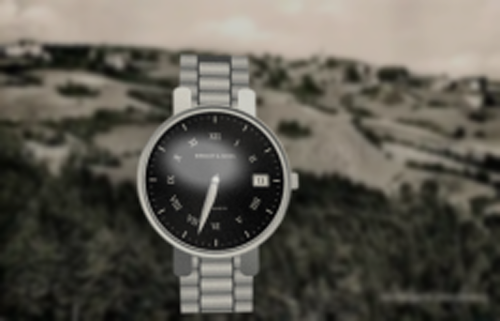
6:33
